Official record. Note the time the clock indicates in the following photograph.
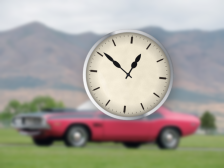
12:51
